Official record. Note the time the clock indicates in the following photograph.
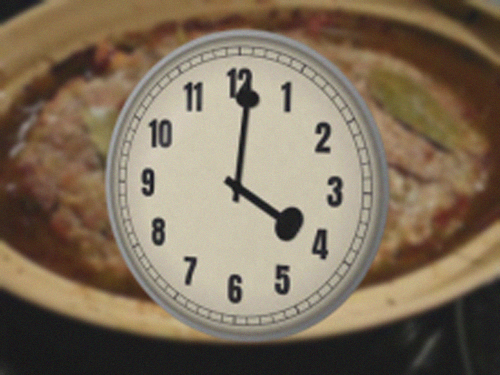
4:01
